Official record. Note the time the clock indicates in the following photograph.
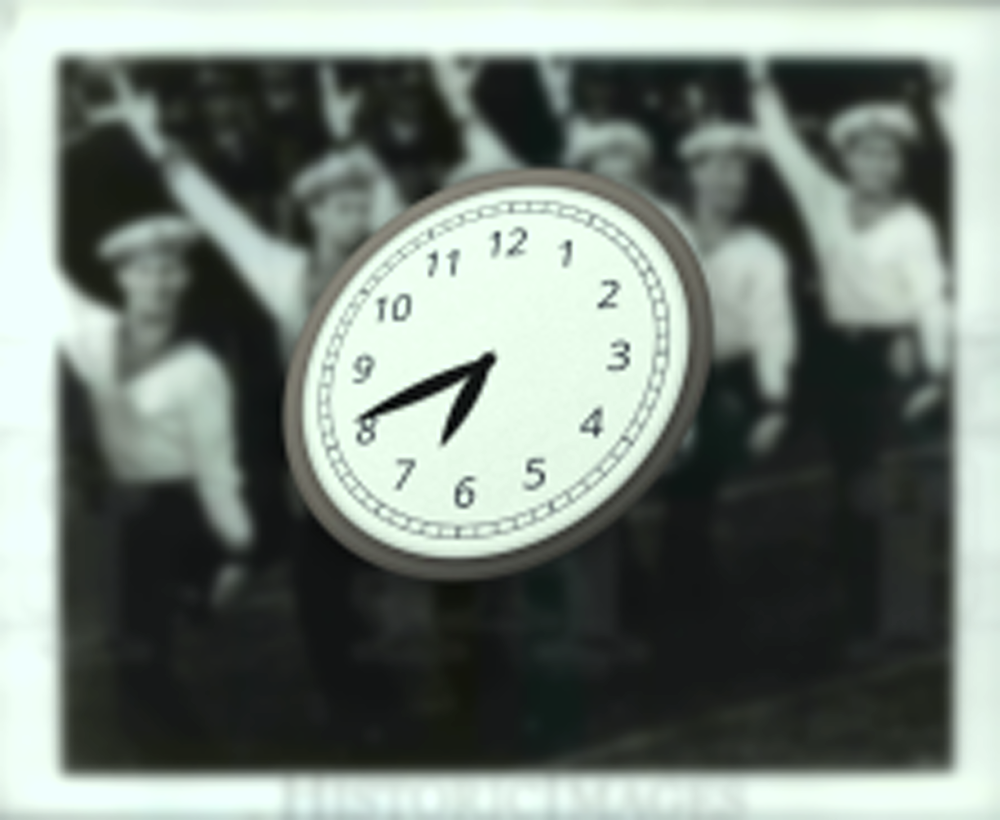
6:41
